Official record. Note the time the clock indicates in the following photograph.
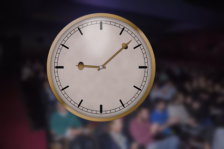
9:08
